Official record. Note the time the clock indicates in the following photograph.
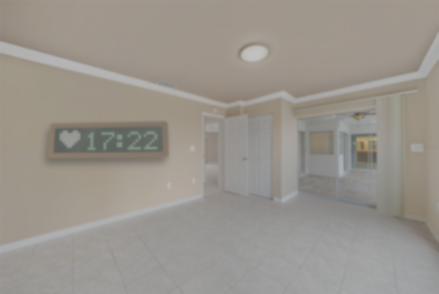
17:22
